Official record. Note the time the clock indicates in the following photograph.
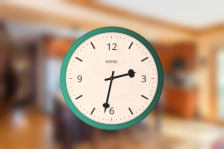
2:32
